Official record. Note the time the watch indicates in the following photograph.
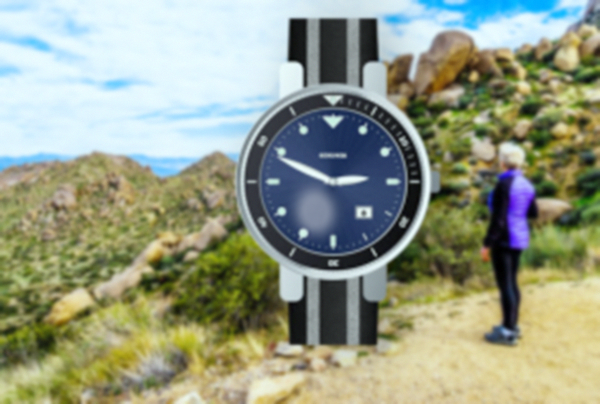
2:49
